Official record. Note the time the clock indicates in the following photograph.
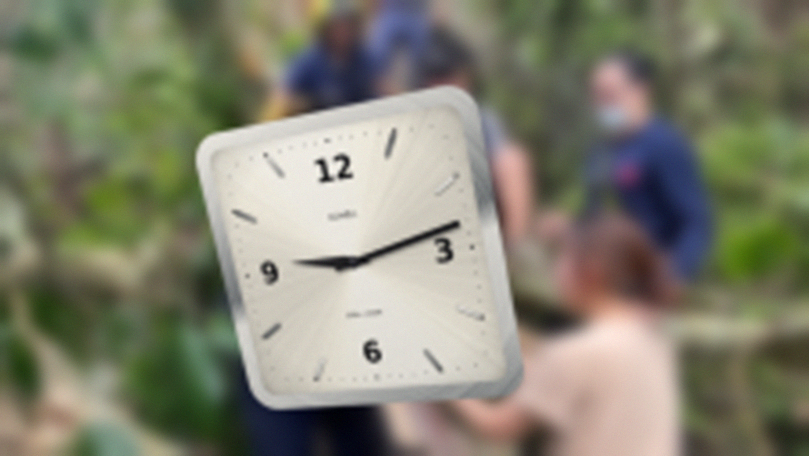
9:13
